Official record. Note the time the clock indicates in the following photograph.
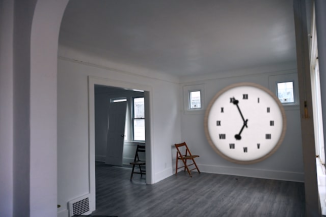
6:56
